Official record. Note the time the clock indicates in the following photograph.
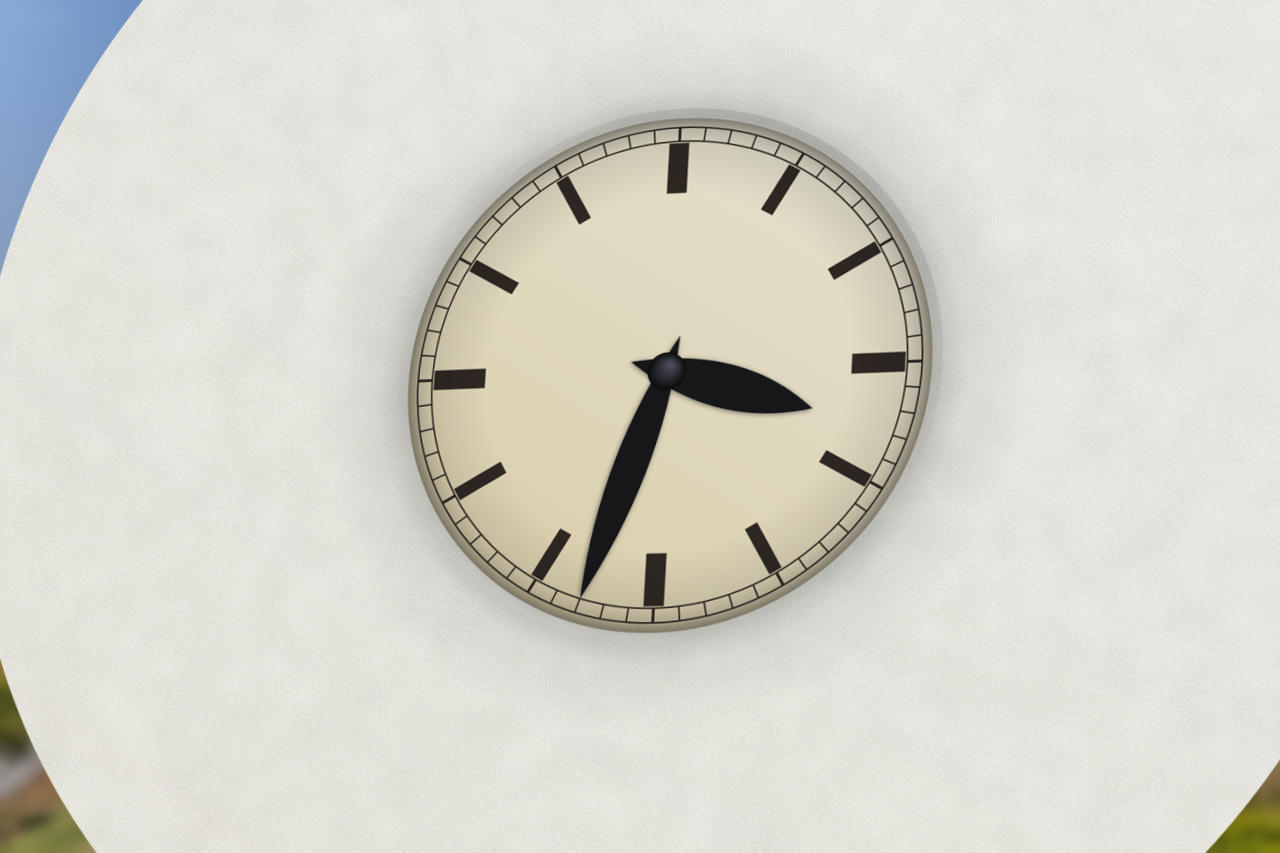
3:33
